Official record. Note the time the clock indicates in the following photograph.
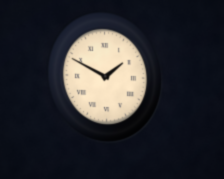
1:49
